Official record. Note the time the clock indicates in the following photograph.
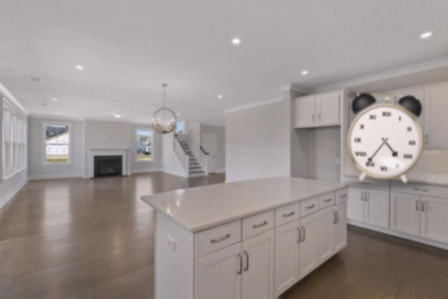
4:36
